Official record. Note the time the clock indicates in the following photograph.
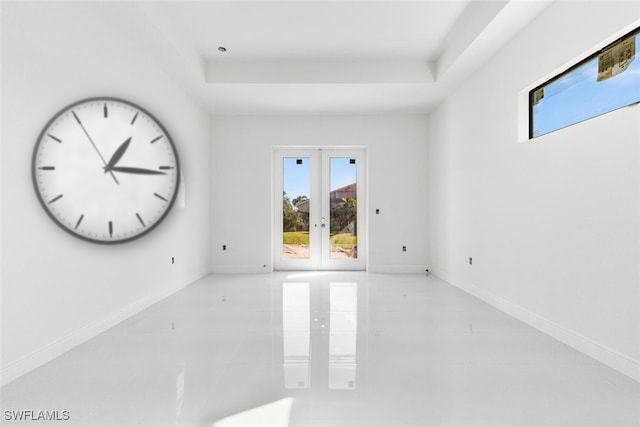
1:15:55
